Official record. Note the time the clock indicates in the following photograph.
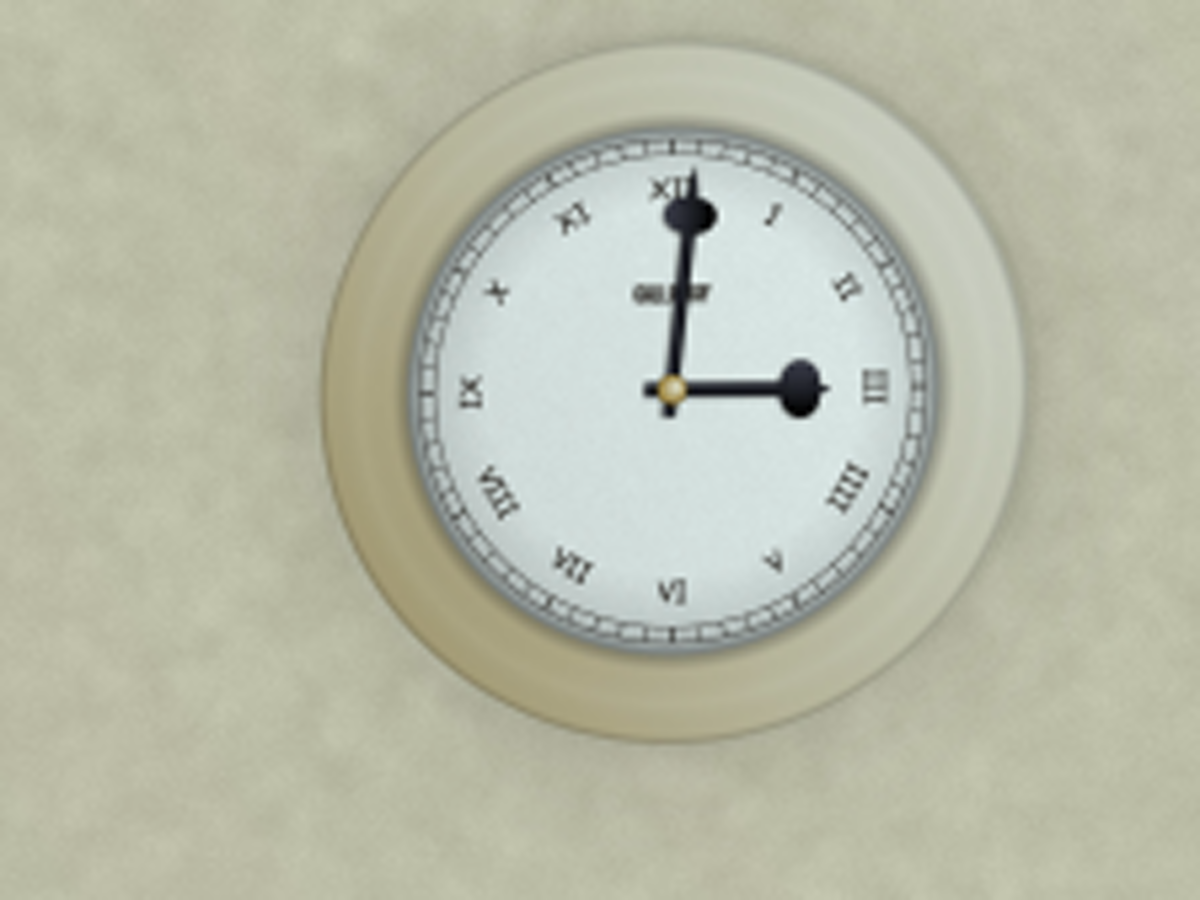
3:01
